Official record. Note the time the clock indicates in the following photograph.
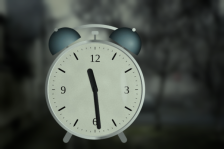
11:29
